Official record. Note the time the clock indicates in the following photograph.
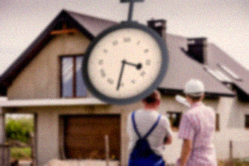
3:31
